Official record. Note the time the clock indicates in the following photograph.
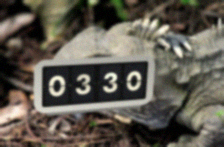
3:30
